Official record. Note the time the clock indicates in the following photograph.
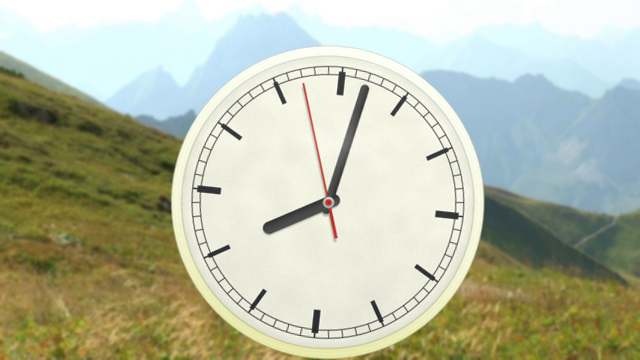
8:01:57
